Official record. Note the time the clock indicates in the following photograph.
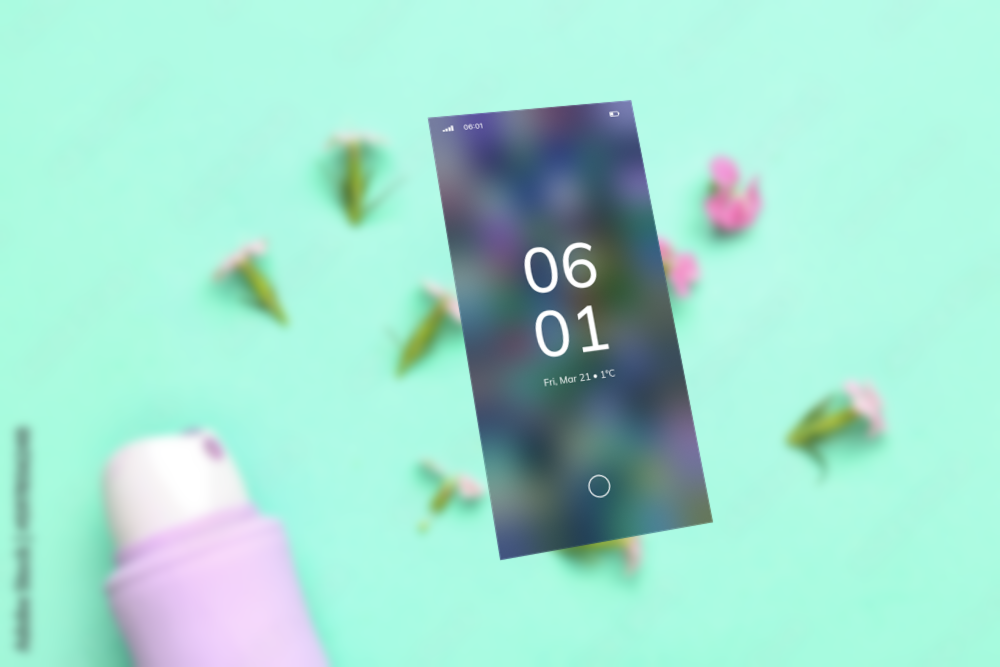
6:01
